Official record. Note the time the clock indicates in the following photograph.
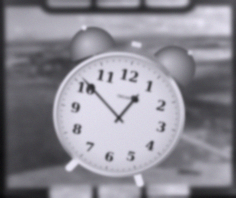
12:51
